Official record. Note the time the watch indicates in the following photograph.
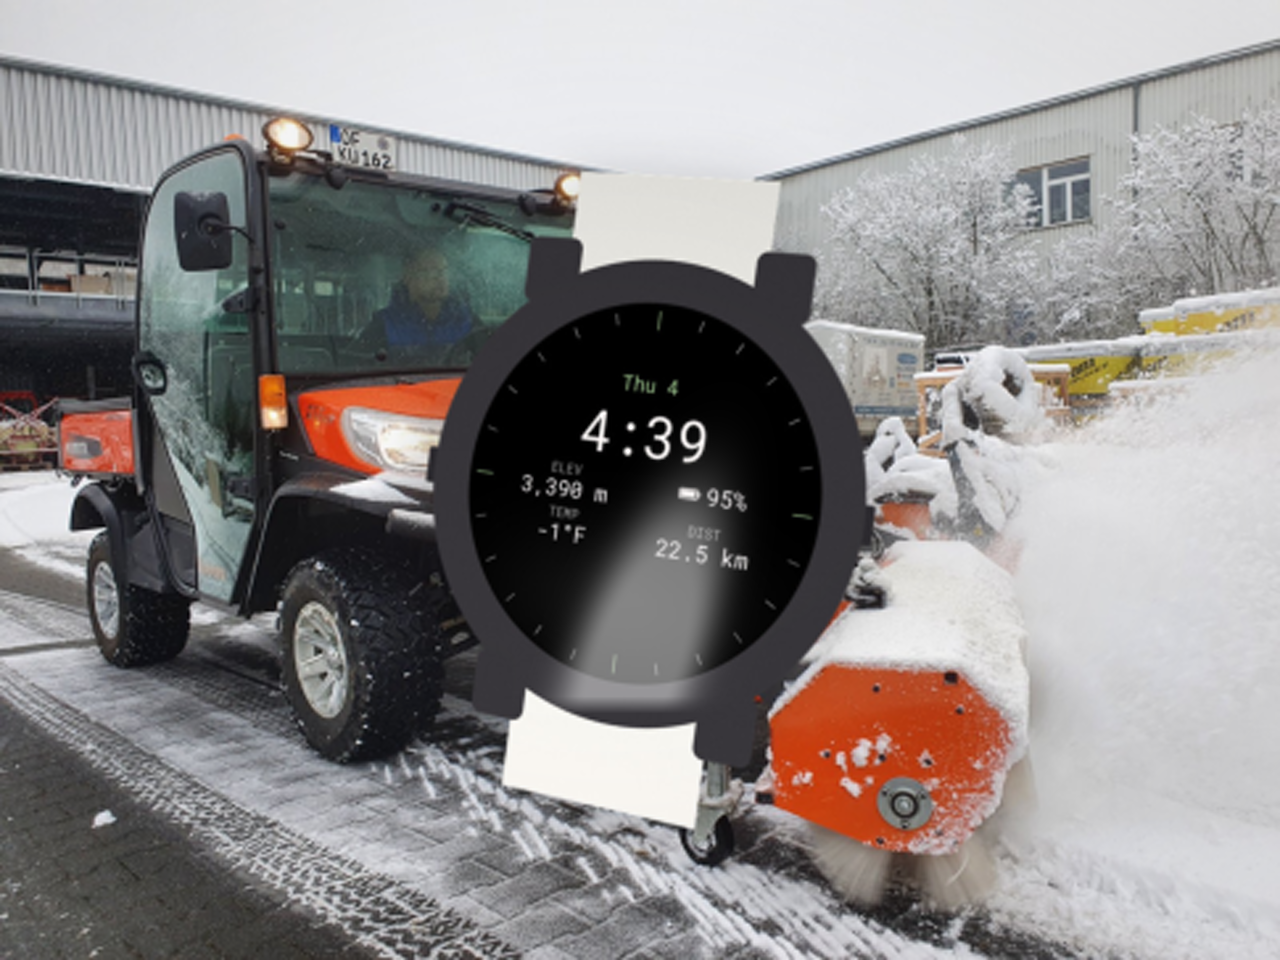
4:39
